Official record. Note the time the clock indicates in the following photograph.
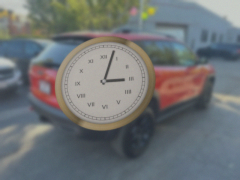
3:03
